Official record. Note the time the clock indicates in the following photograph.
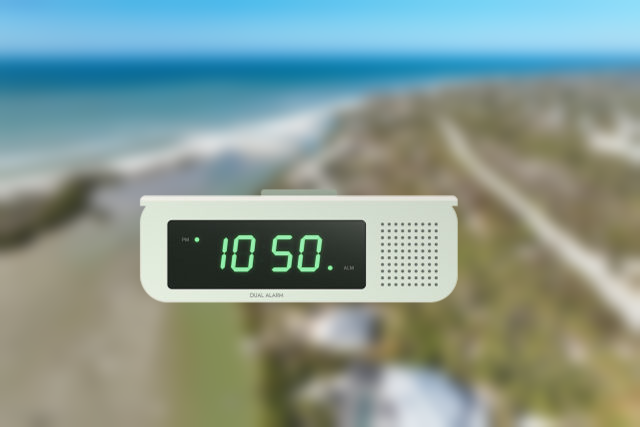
10:50
